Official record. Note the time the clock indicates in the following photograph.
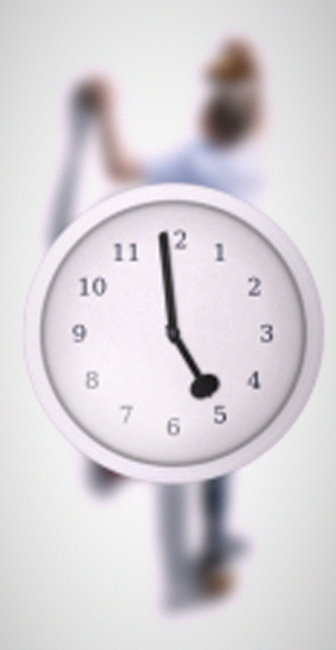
4:59
